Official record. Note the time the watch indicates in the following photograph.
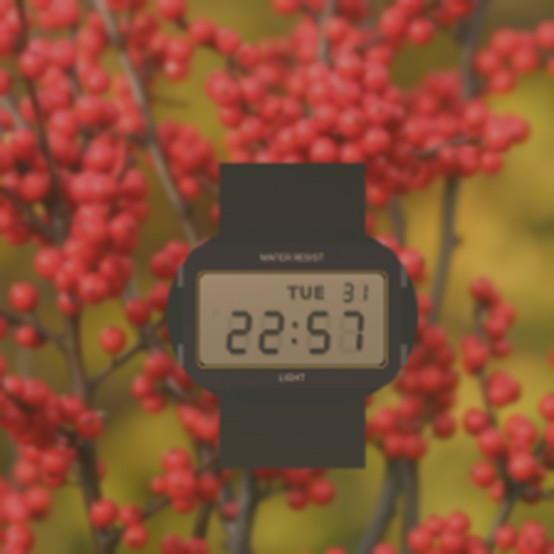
22:57
